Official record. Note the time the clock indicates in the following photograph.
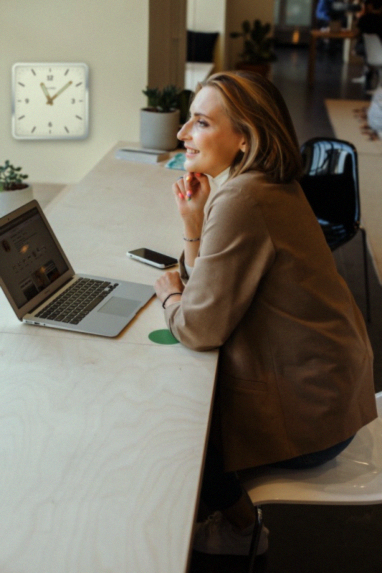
11:08
